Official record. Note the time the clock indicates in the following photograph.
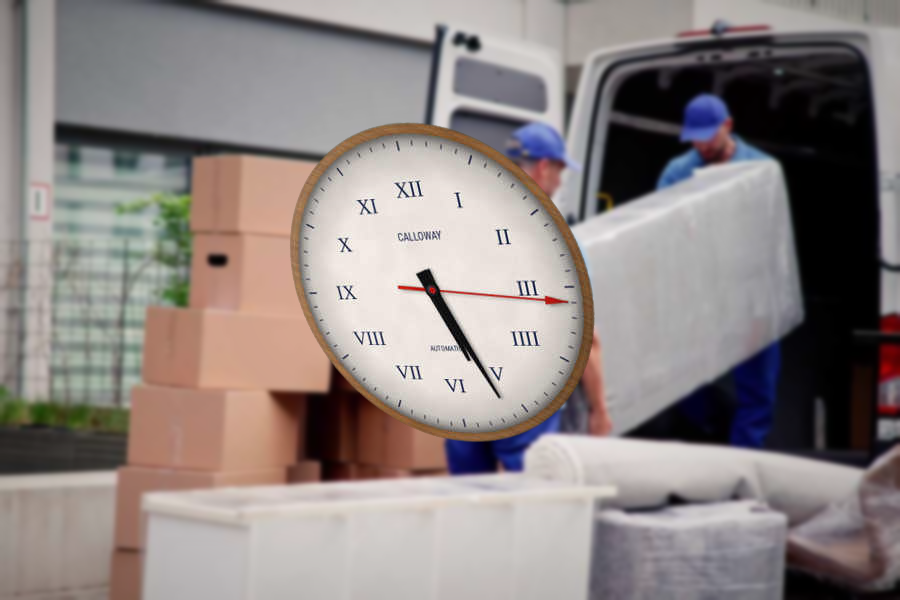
5:26:16
